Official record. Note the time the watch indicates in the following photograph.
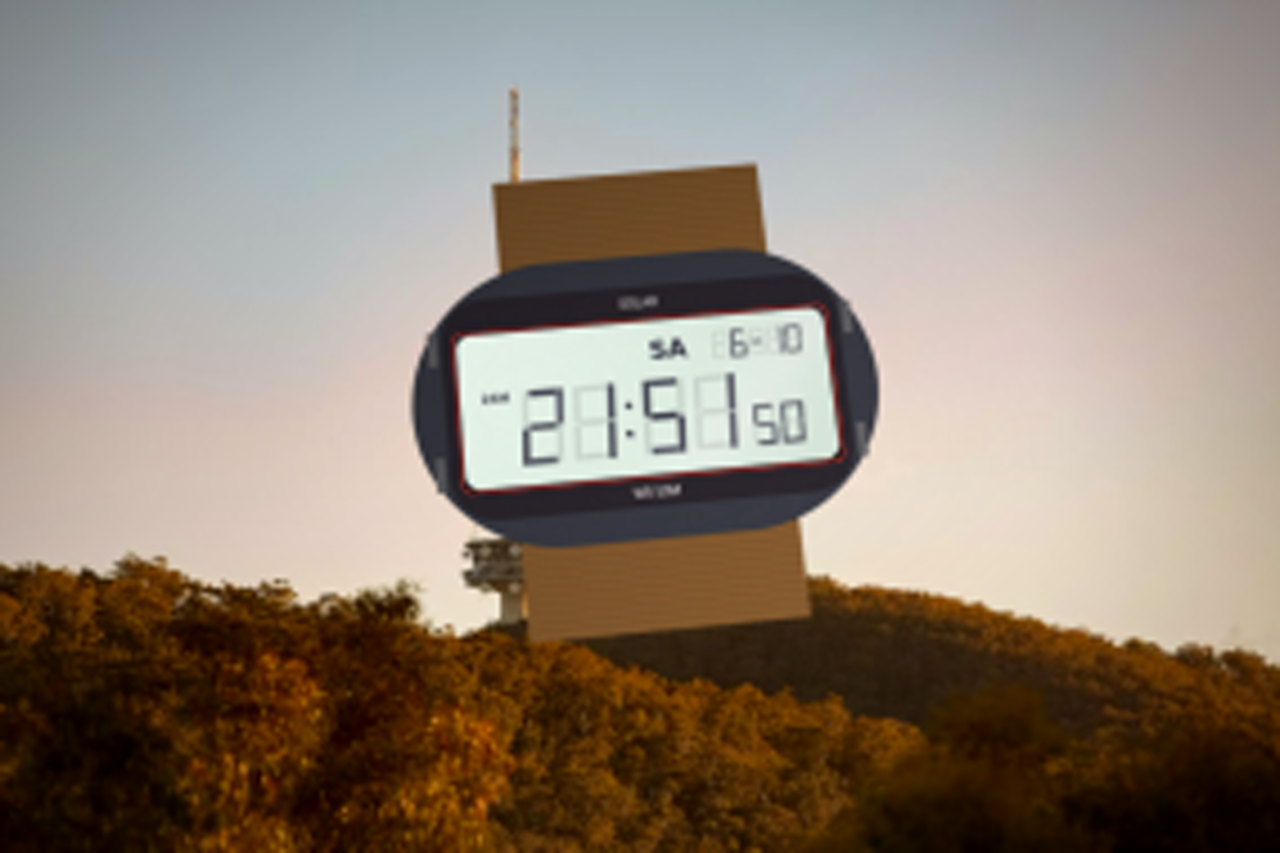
21:51:50
